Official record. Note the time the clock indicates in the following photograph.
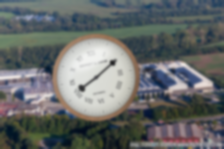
8:10
